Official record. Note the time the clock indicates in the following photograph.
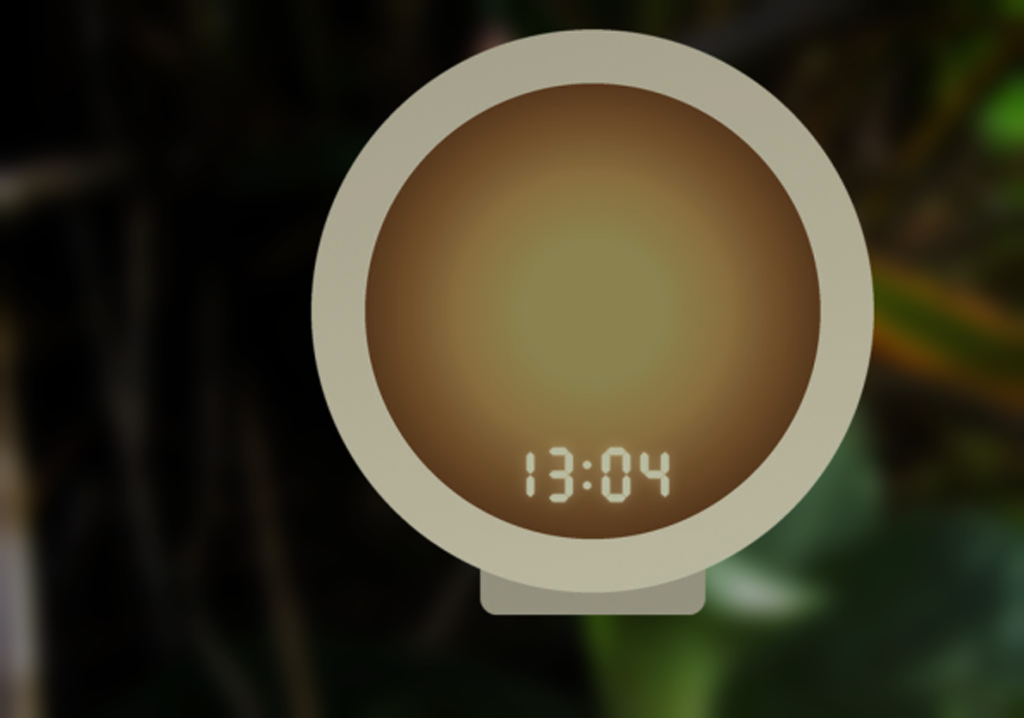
13:04
